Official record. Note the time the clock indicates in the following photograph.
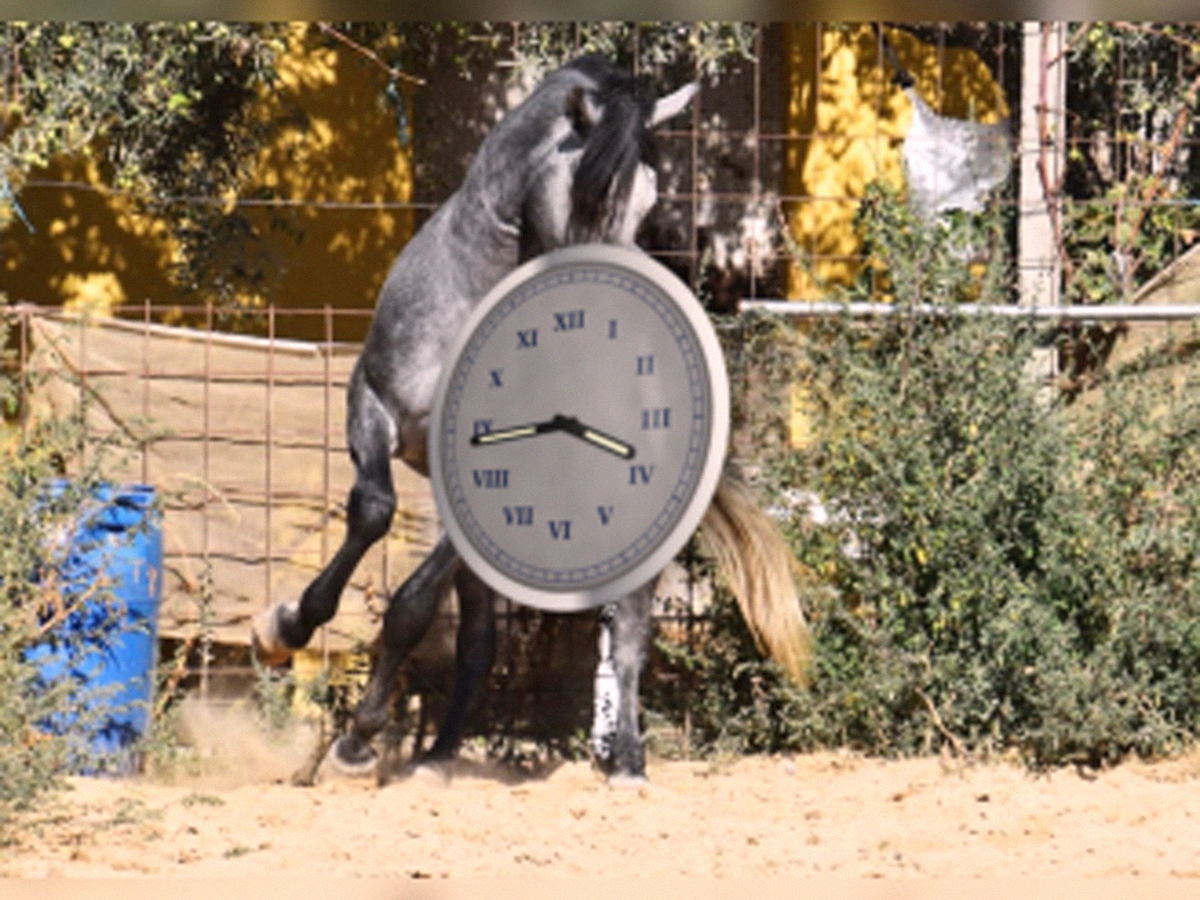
3:44
